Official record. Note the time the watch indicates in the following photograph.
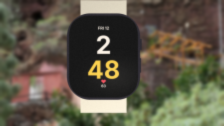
2:48
